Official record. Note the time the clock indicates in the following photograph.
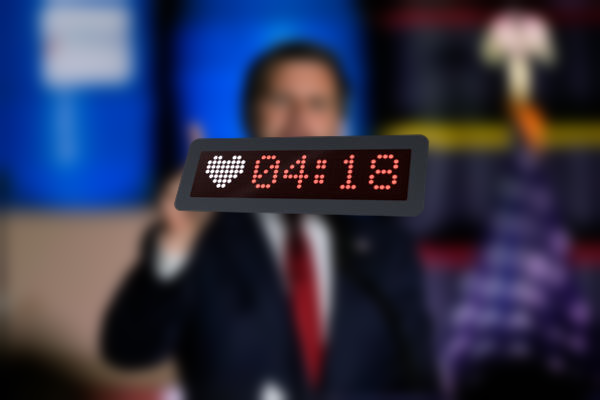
4:18
